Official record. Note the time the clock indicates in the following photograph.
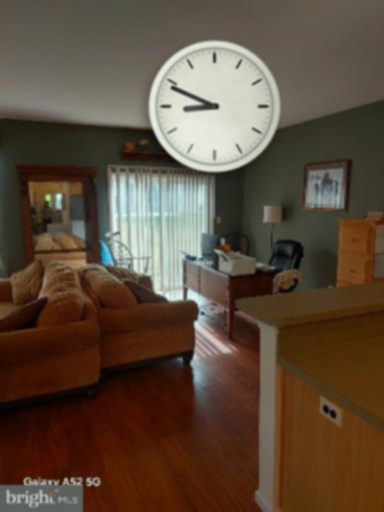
8:49
